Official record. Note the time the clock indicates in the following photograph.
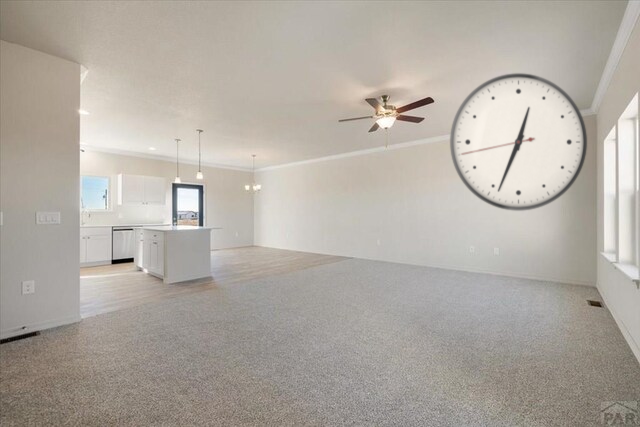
12:33:43
